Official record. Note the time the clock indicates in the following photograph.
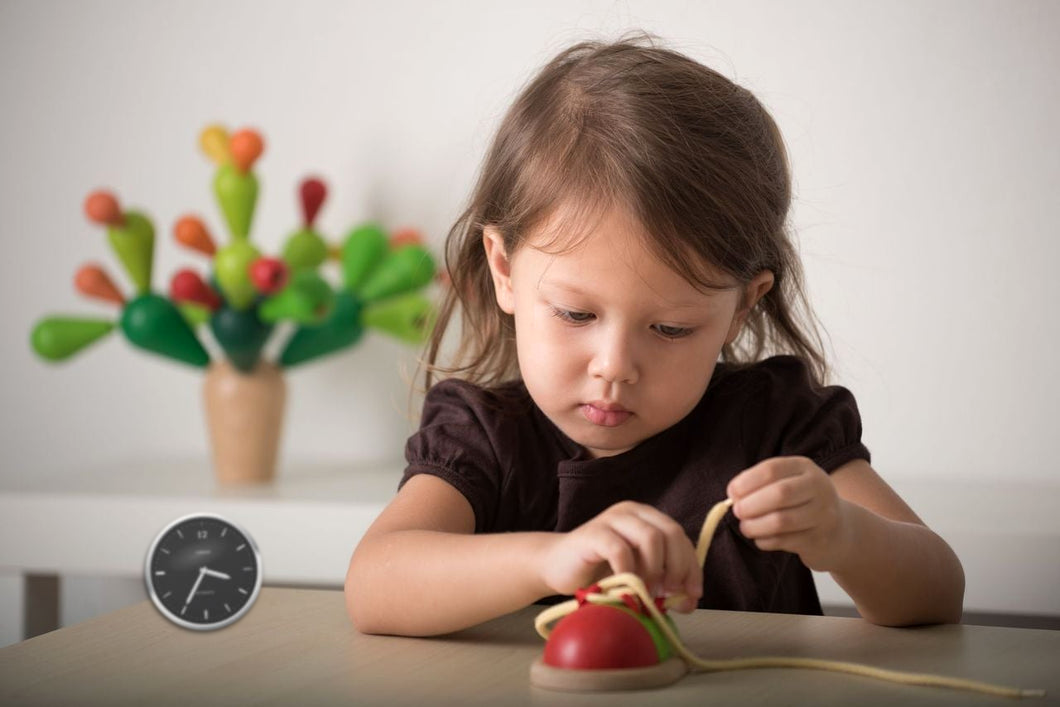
3:35
